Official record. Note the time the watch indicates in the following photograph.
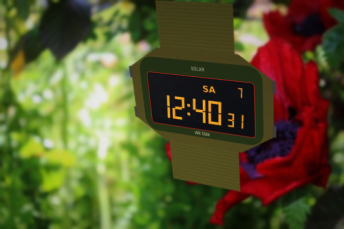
12:40:31
